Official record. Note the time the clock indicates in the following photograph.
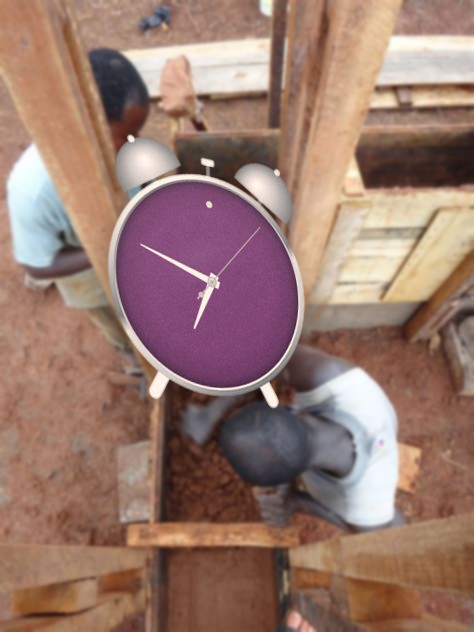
6:48:07
